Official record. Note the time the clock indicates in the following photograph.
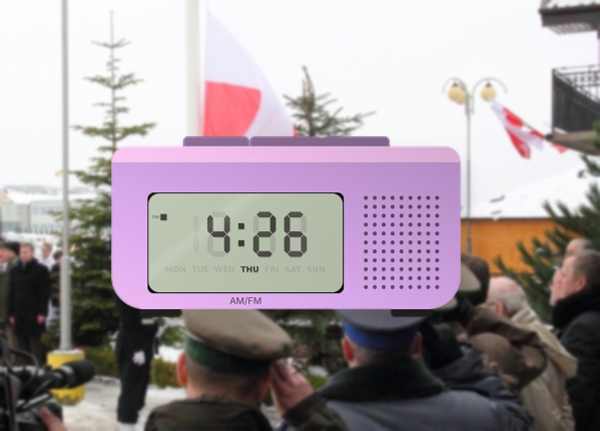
4:26
